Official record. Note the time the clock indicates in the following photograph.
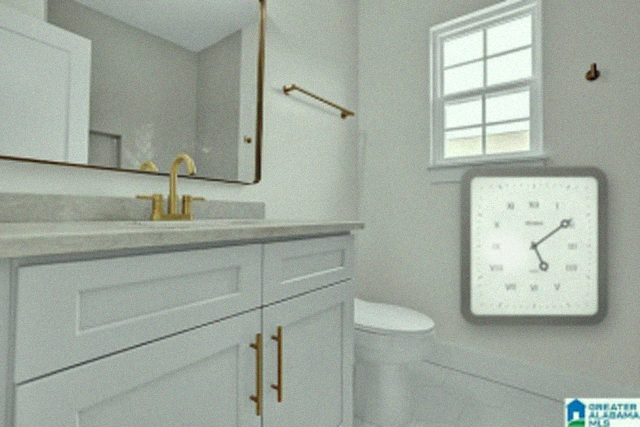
5:09
